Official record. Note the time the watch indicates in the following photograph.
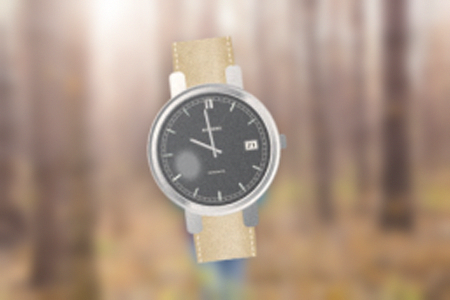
9:59
